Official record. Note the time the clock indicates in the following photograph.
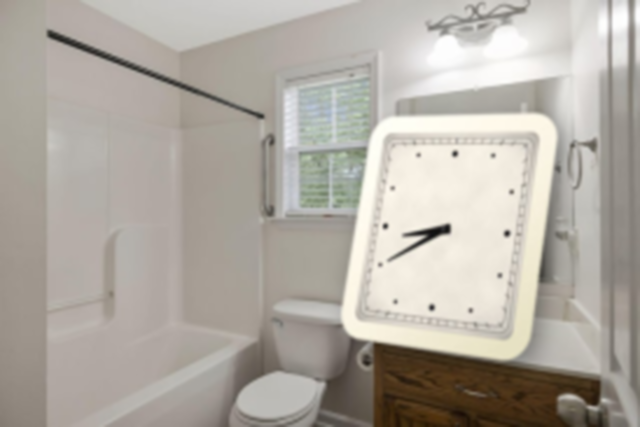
8:40
